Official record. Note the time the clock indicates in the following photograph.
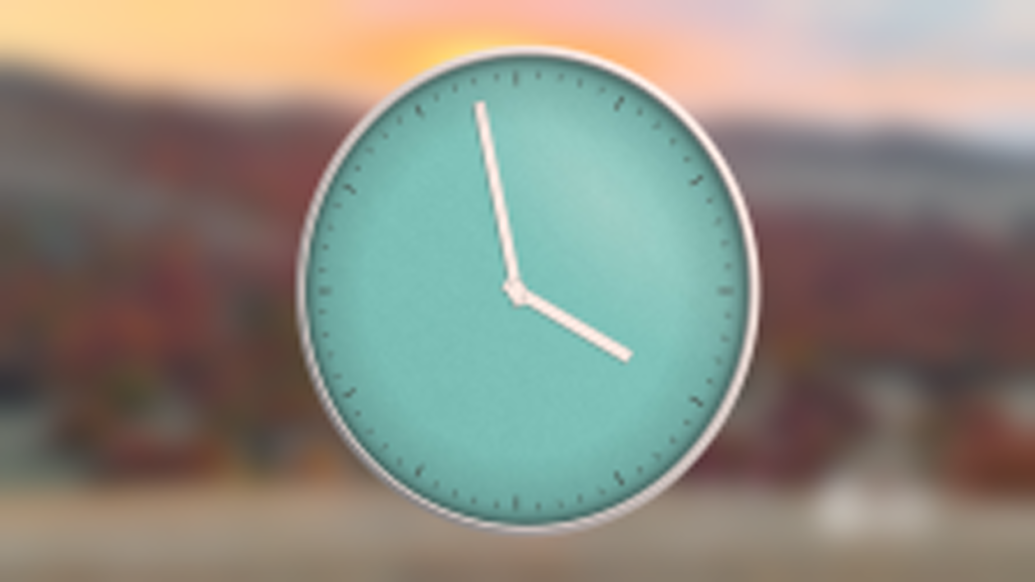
3:58
